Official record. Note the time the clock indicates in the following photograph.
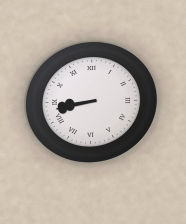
8:43
